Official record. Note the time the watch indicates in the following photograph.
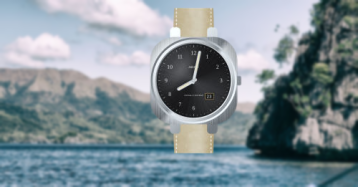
8:02
